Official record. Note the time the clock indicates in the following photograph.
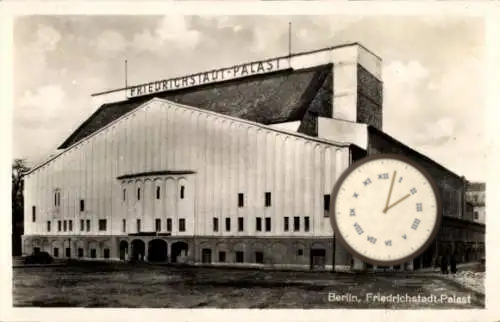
2:03
